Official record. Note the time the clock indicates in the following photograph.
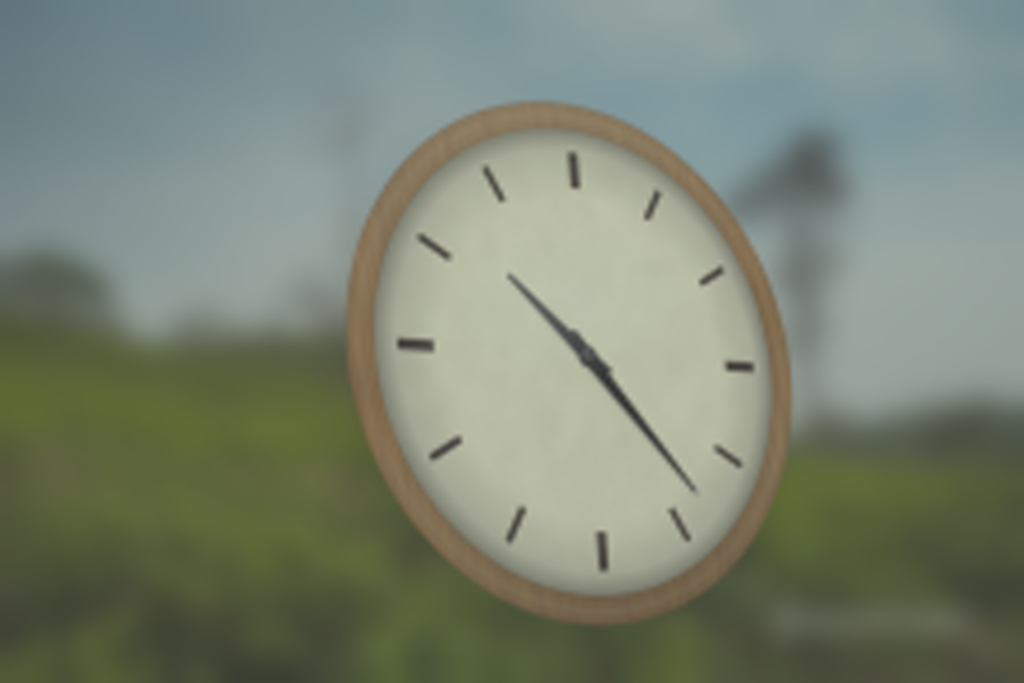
10:23
